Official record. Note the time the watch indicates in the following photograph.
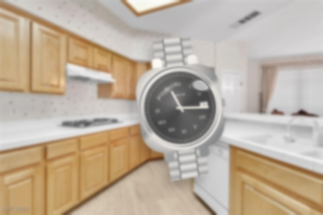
11:16
